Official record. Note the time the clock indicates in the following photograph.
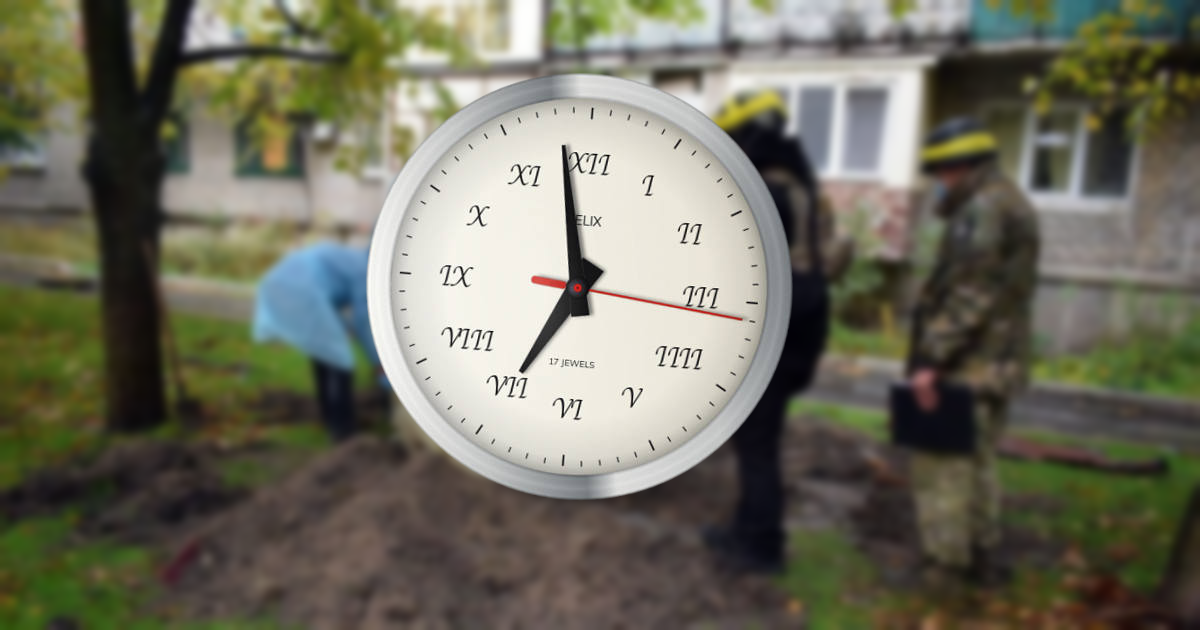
6:58:16
